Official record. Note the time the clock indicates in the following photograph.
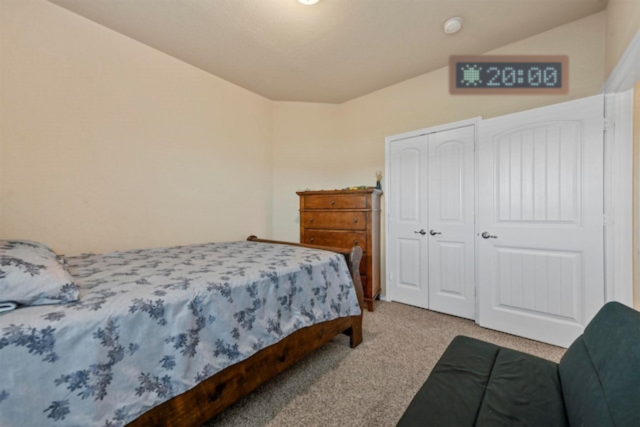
20:00
